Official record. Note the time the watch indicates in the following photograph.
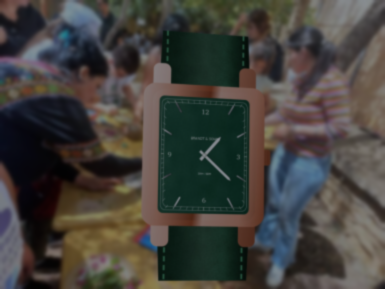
1:22
